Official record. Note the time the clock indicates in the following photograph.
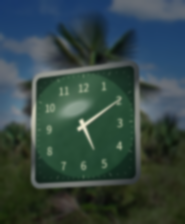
5:10
